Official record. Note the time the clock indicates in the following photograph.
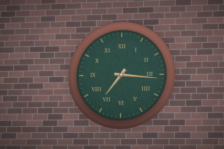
7:16
